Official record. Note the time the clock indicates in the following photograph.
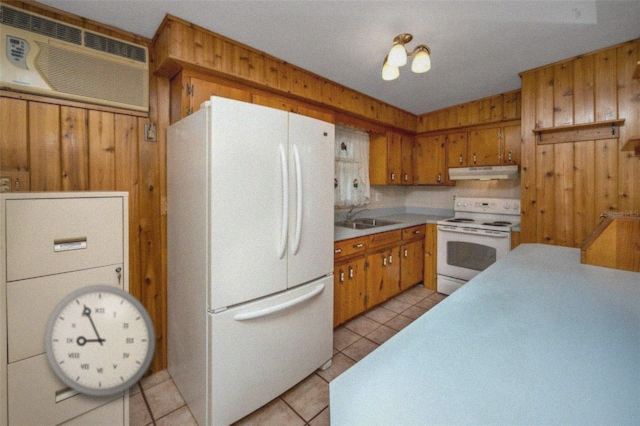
8:56
